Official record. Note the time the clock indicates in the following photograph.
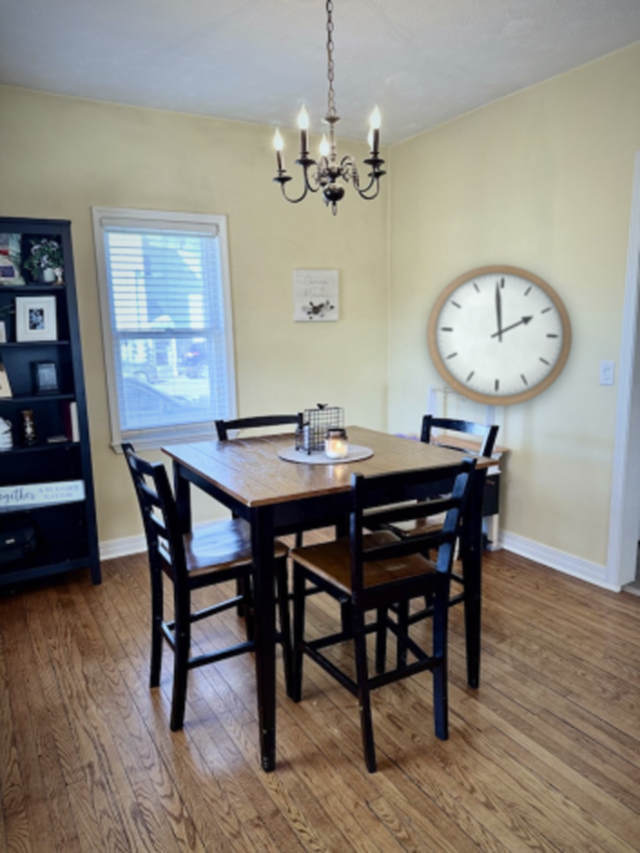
1:59
